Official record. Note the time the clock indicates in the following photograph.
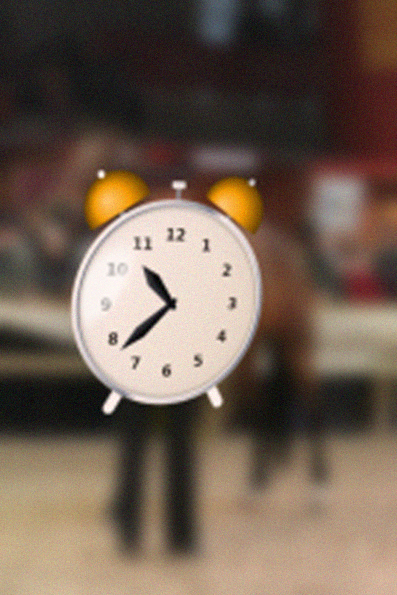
10:38
